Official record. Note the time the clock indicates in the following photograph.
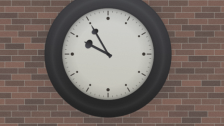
9:55
